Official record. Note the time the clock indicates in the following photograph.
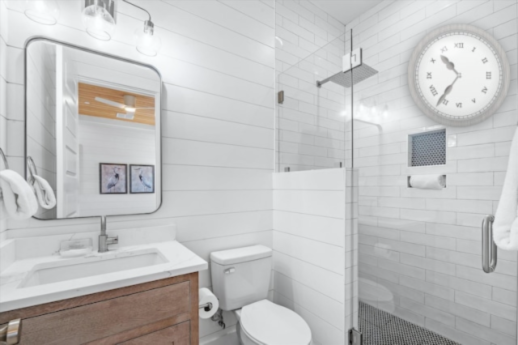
10:36
